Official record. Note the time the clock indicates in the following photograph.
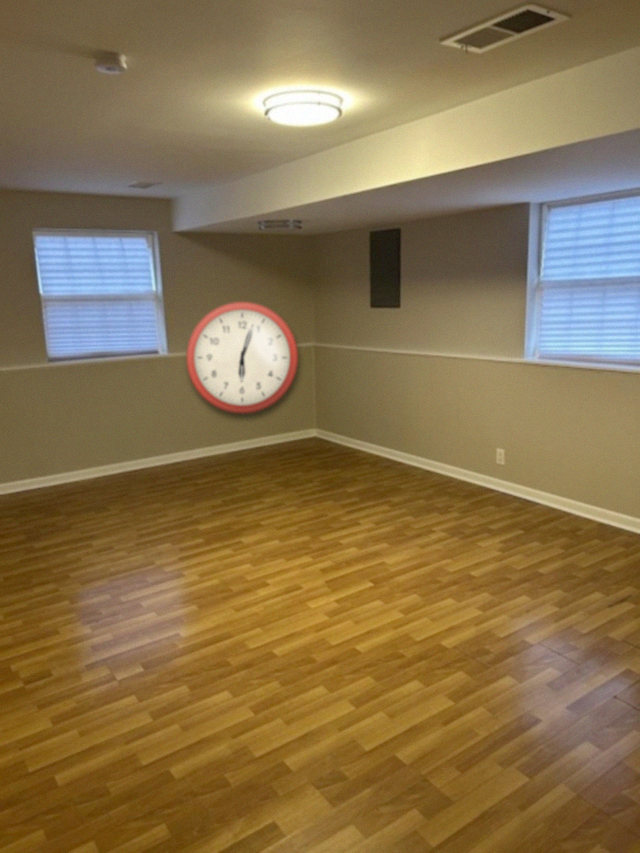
6:03
